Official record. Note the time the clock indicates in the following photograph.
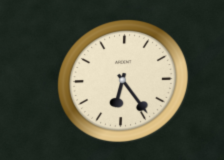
6:24
